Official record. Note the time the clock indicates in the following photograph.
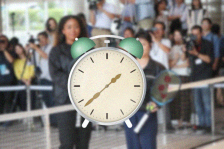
1:38
